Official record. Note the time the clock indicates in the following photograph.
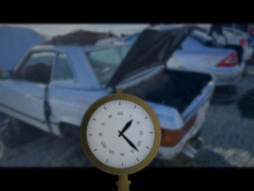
1:23
